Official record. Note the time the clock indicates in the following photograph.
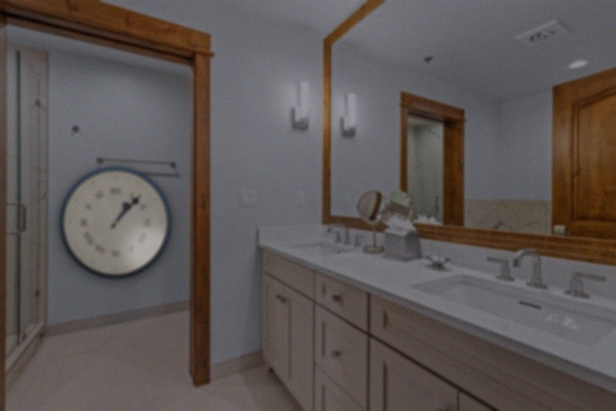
1:07
